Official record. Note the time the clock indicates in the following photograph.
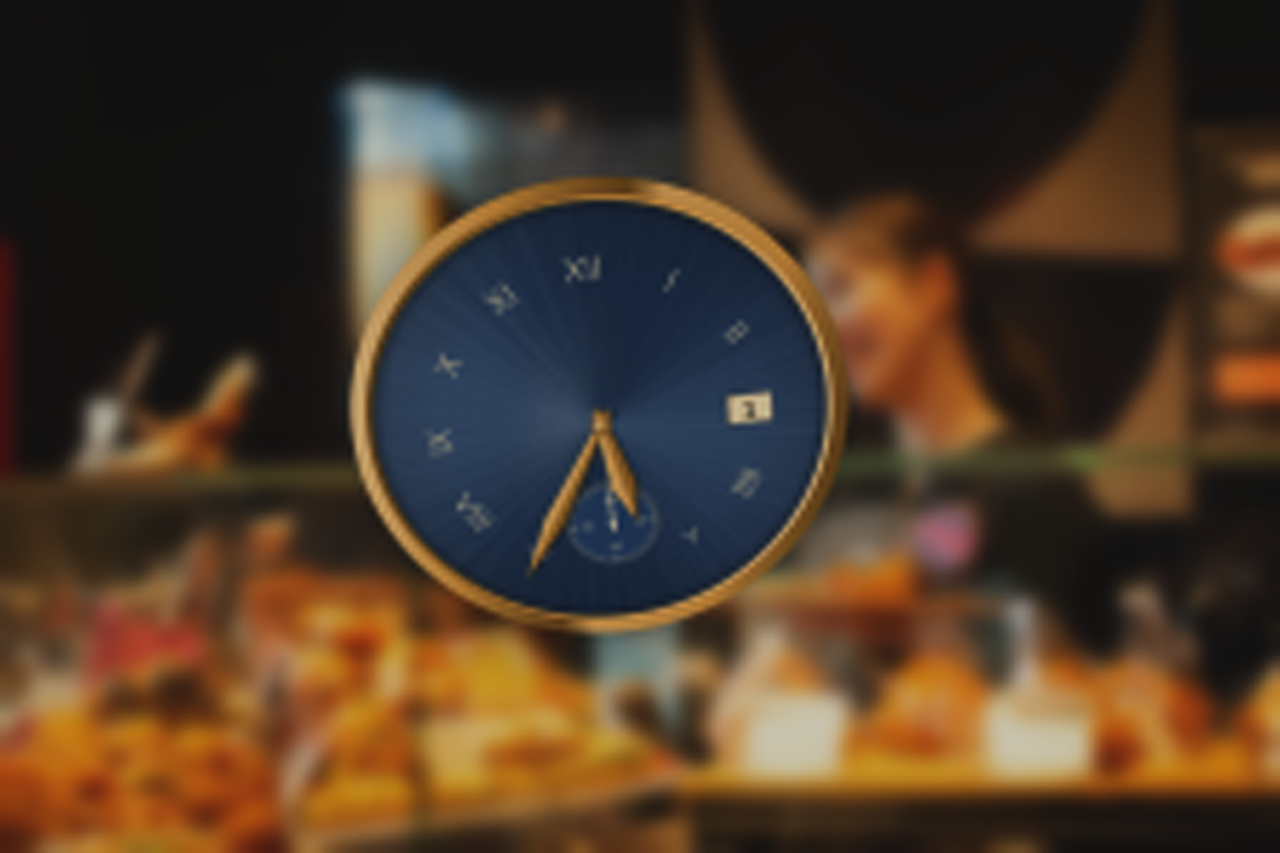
5:35
